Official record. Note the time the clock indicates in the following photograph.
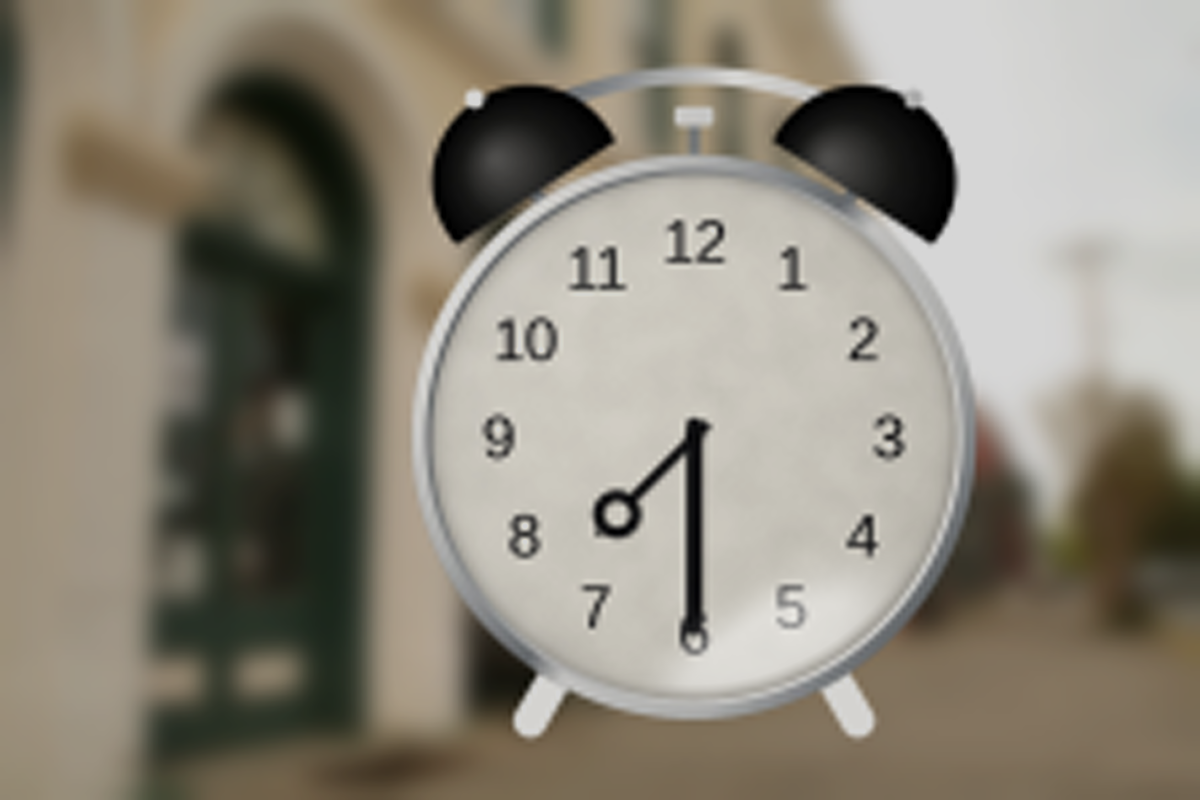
7:30
